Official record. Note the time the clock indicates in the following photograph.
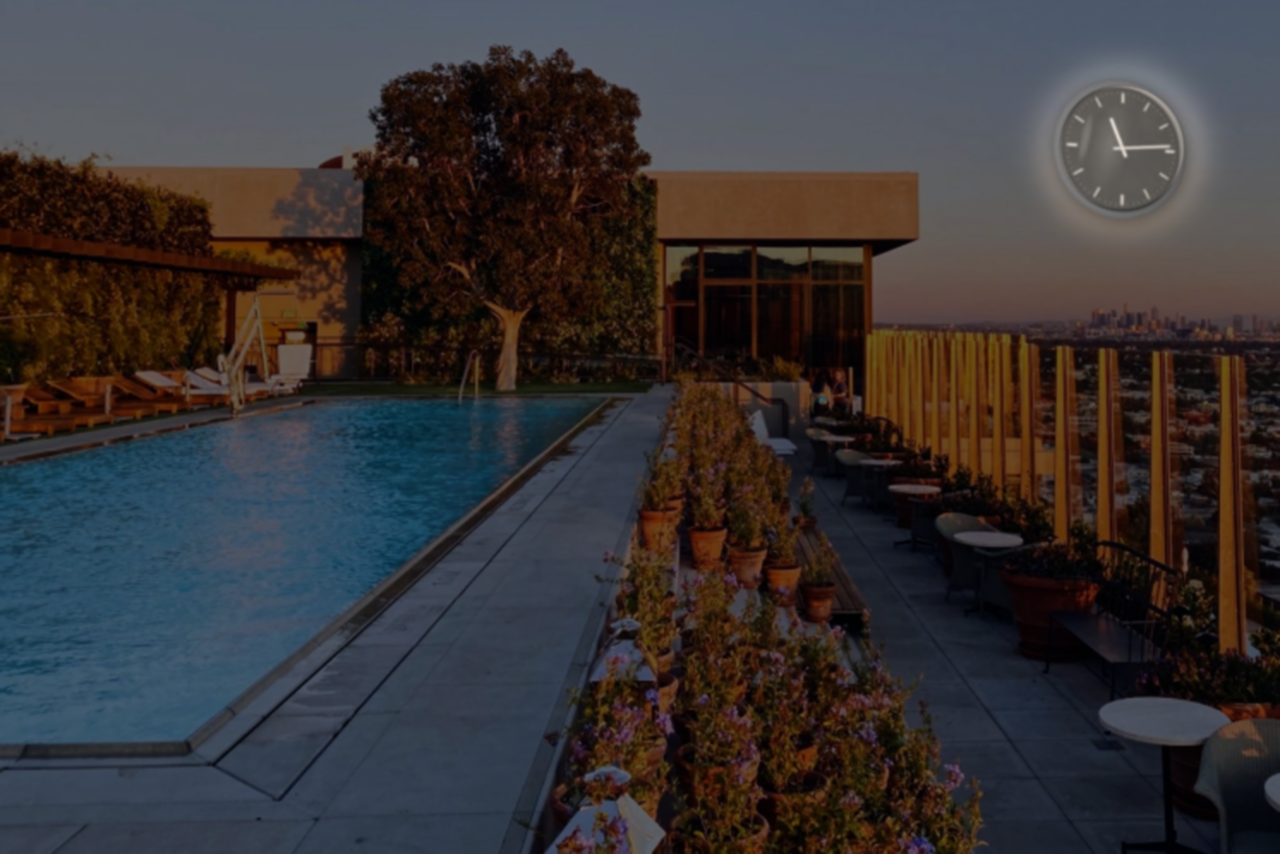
11:14
